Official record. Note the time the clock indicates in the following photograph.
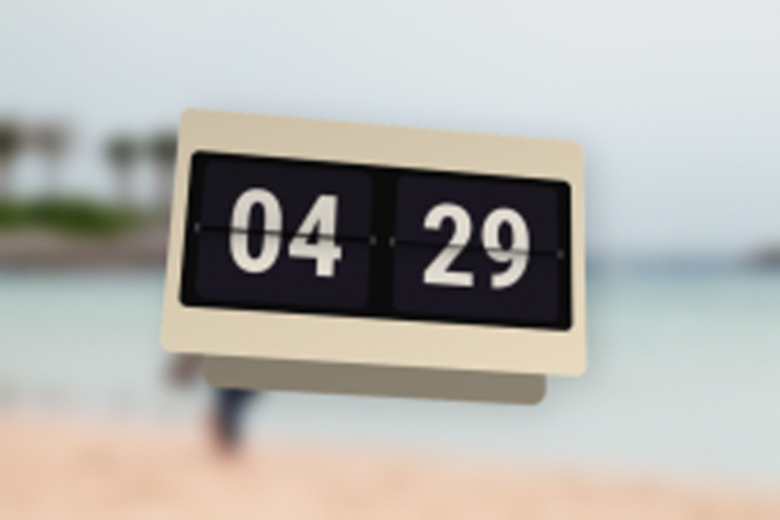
4:29
